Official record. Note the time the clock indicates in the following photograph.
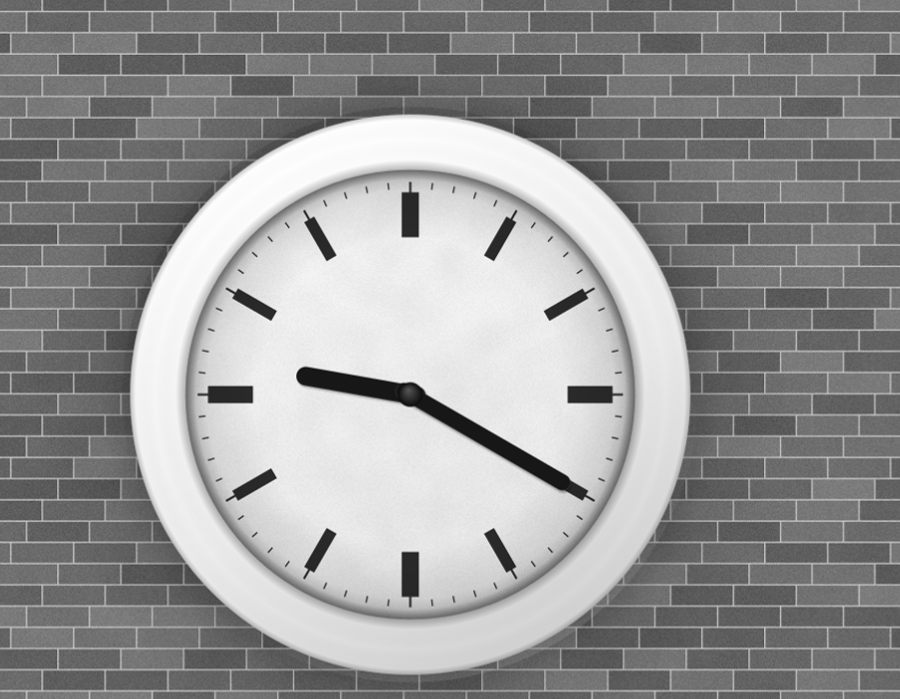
9:20
